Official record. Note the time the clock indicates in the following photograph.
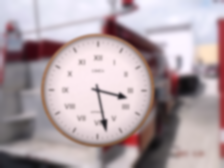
3:28
